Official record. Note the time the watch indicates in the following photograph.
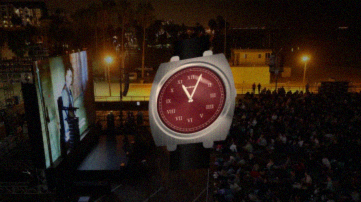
11:04
